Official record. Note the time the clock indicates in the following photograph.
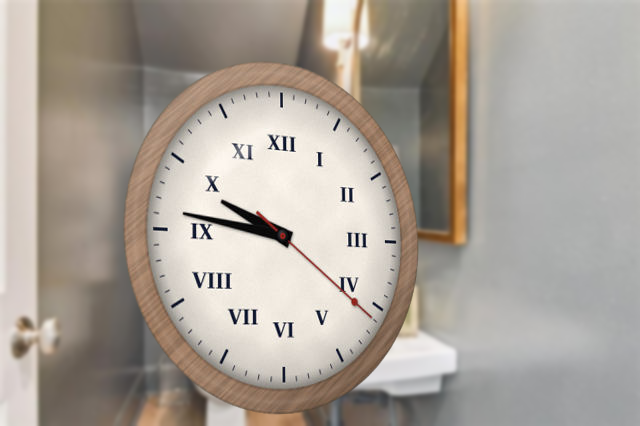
9:46:21
